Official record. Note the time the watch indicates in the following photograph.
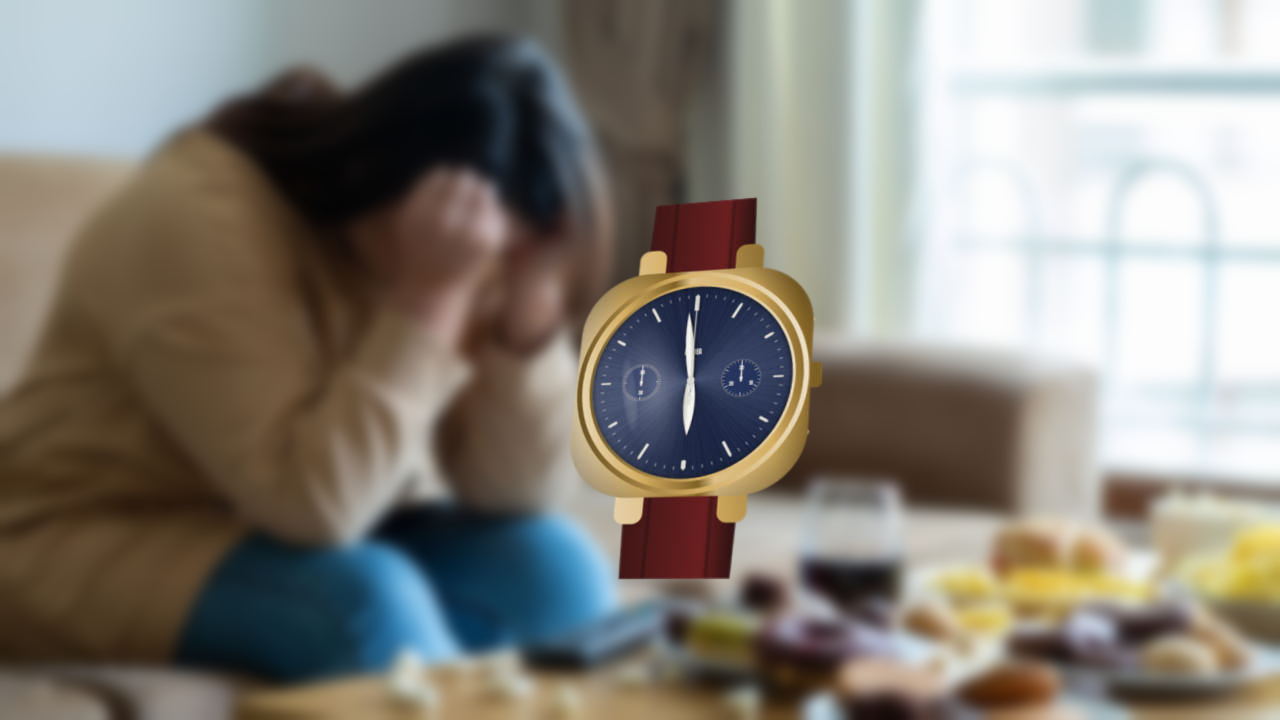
5:59
